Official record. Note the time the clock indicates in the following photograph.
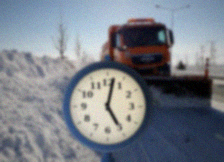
5:02
